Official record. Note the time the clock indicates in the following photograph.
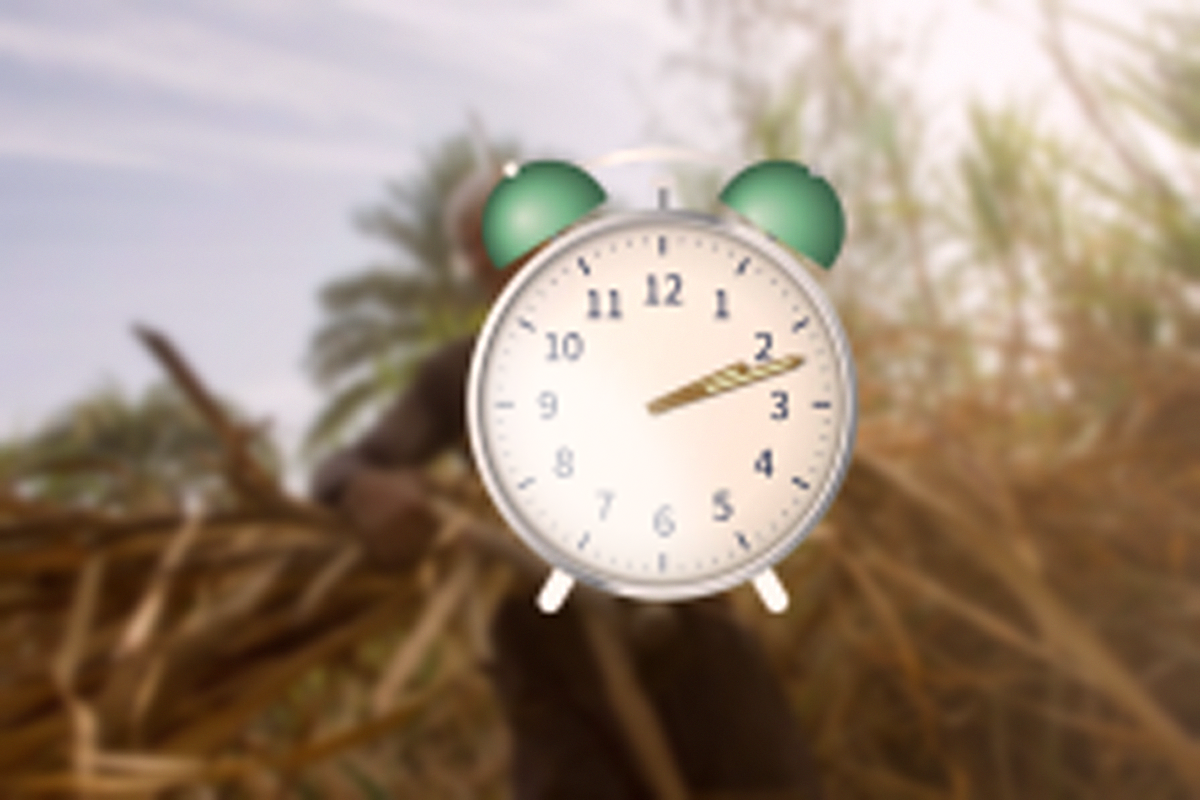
2:12
